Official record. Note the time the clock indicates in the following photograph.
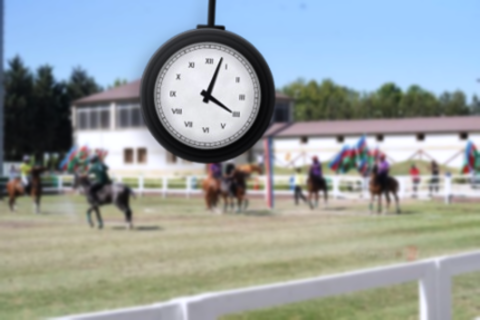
4:03
